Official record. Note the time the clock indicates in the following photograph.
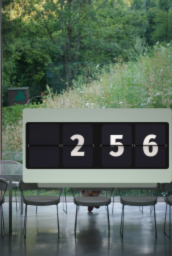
2:56
